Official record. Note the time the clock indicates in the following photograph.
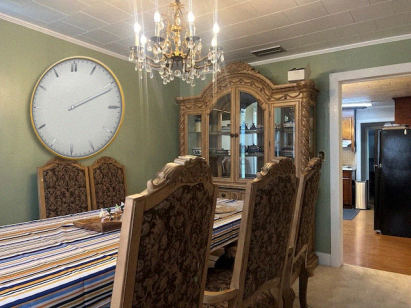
2:11
